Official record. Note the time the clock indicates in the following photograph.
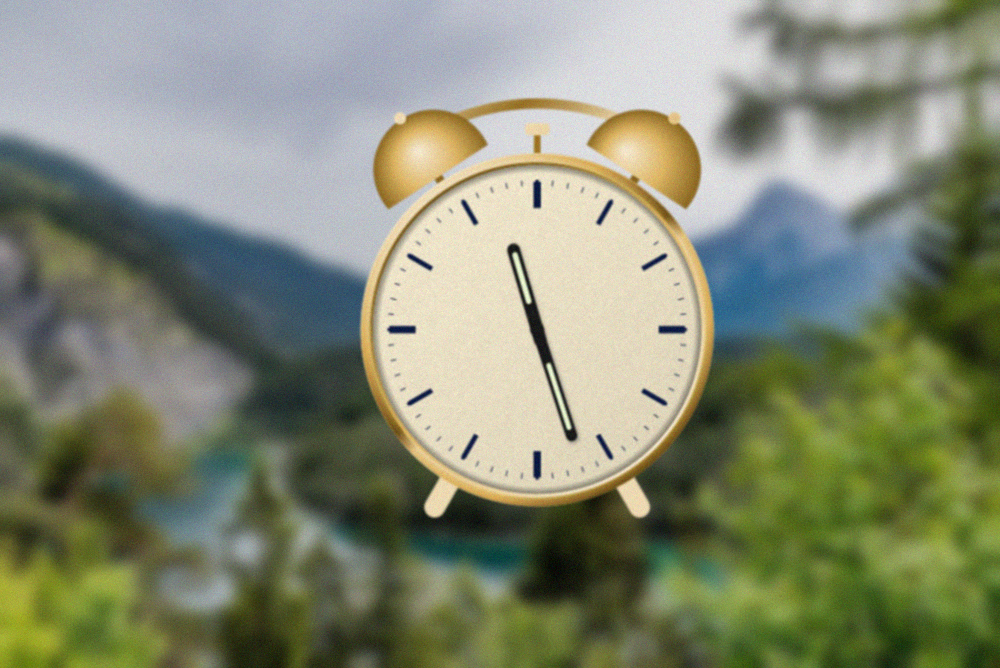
11:27
